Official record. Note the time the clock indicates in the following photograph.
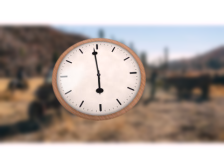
5:59
